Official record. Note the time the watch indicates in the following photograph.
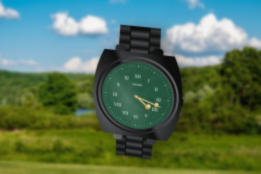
4:18
